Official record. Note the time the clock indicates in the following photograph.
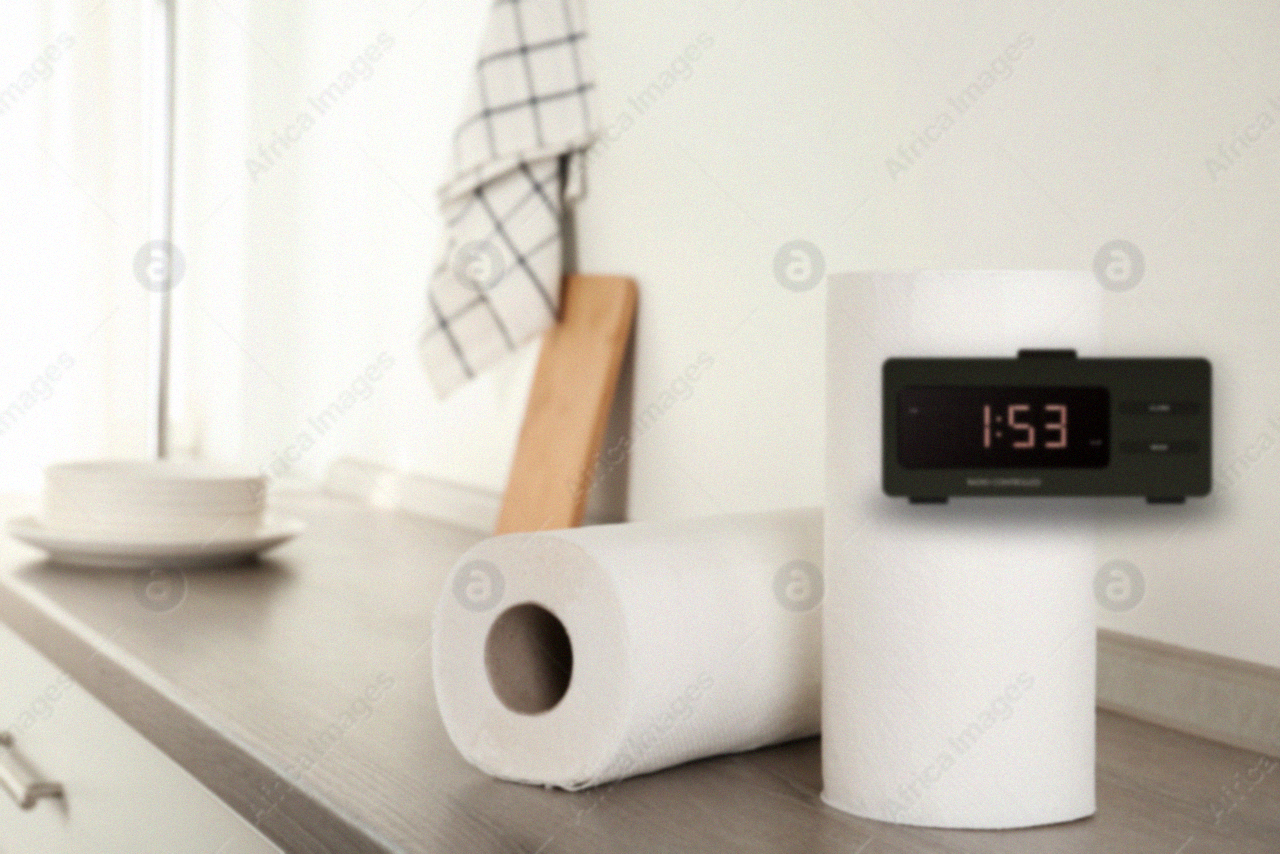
1:53
